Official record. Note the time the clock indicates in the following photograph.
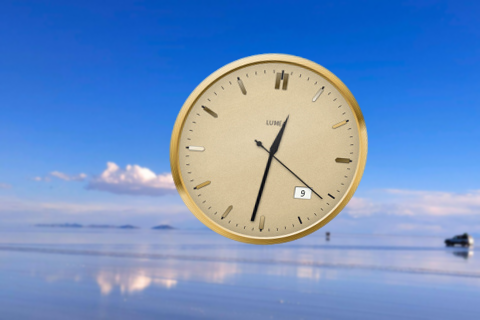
12:31:21
